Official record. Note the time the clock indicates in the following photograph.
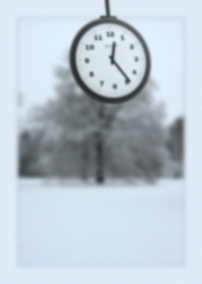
12:24
